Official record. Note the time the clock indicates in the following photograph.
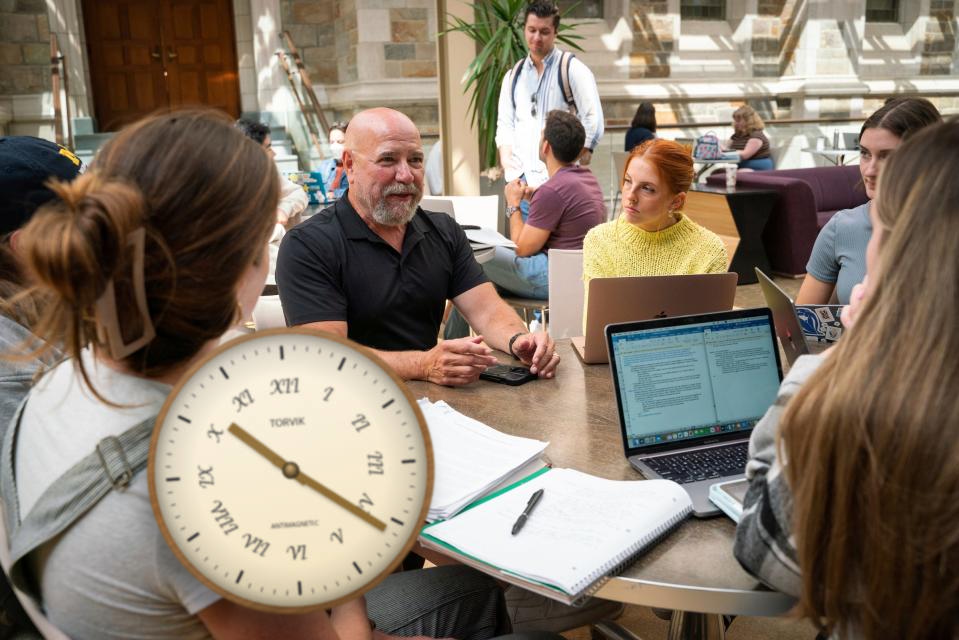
10:21
